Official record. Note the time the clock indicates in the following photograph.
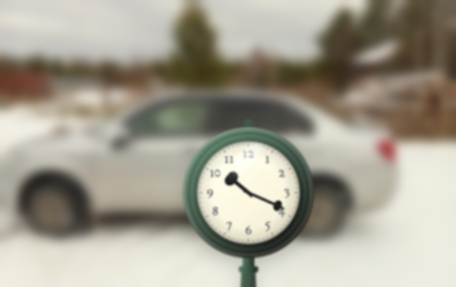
10:19
